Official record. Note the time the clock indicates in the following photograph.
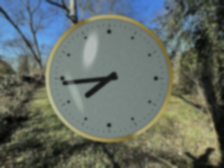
7:44
